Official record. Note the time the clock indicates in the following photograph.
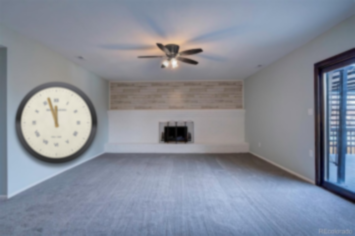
11:57
